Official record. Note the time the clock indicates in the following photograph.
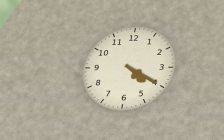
4:20
